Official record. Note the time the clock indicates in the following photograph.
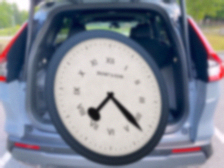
7:22
